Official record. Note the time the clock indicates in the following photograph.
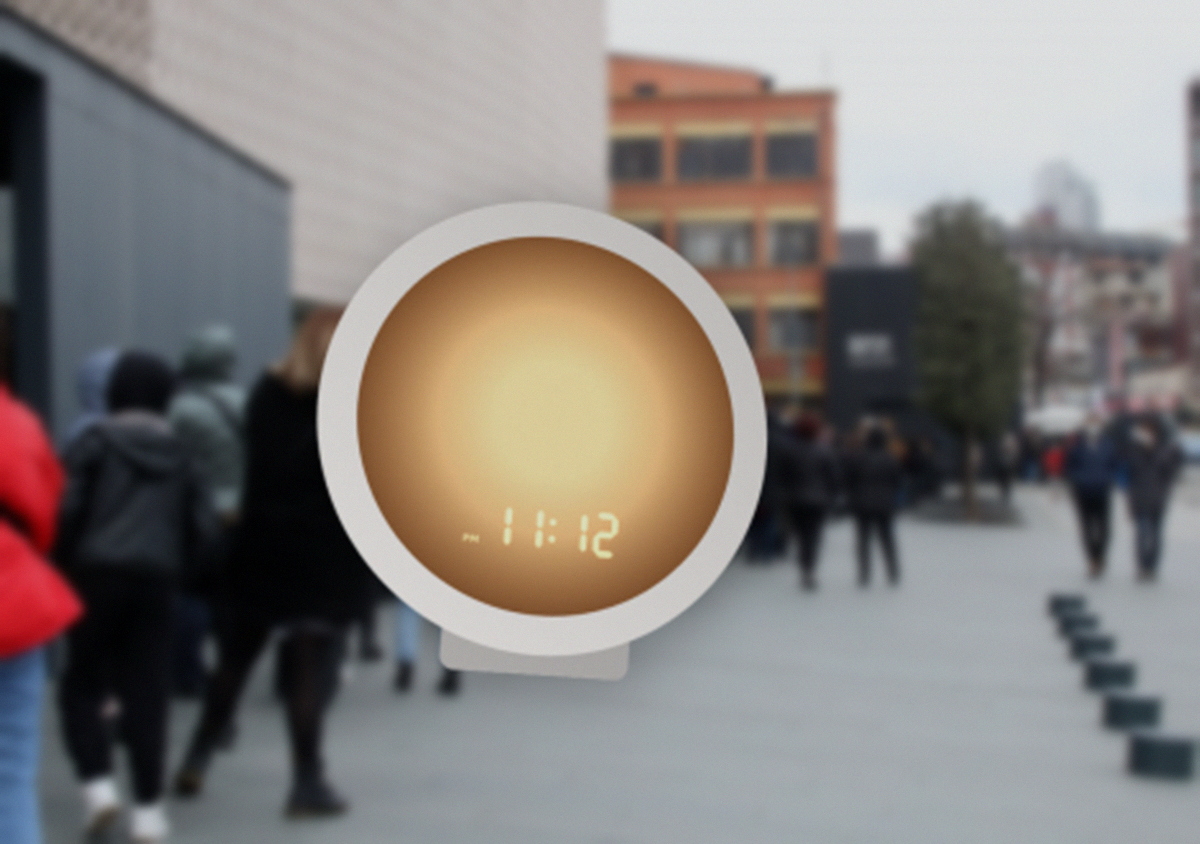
11:12
